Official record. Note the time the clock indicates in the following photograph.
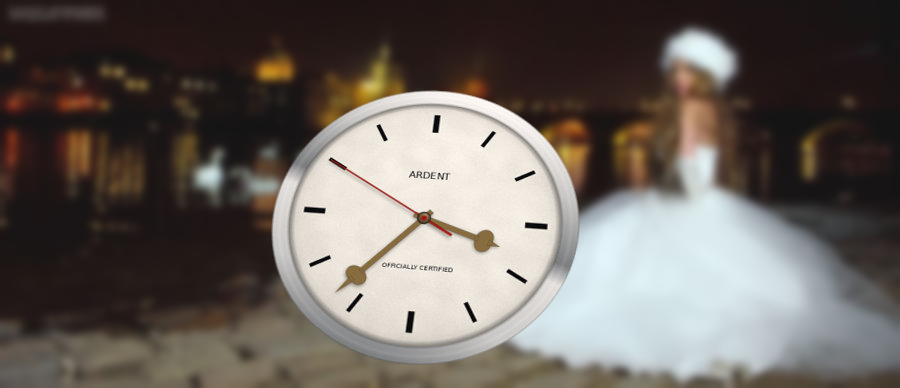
3:36:50
